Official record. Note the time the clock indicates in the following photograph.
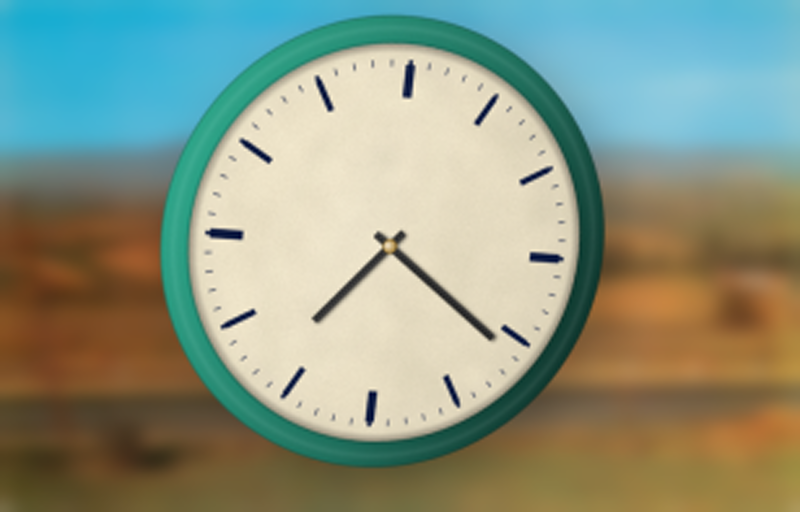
7:21
